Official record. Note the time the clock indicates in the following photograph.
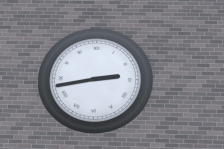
2:43
